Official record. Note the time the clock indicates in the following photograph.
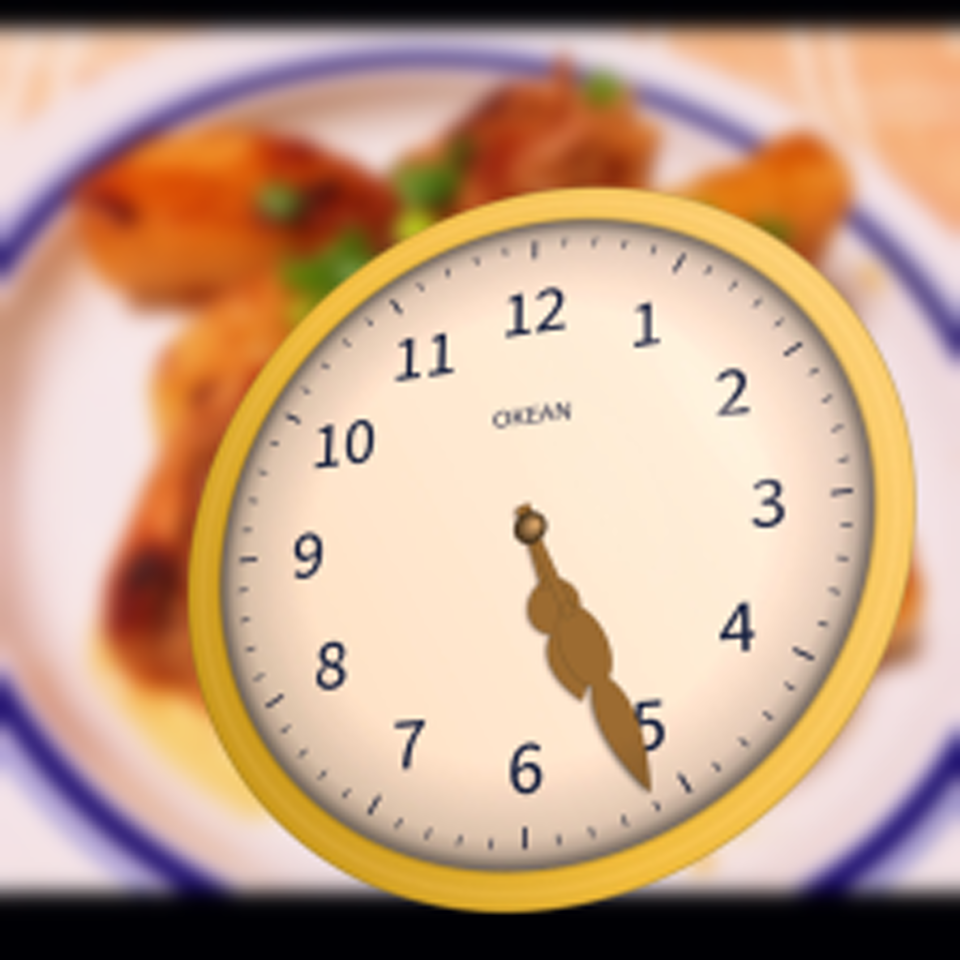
5:26
